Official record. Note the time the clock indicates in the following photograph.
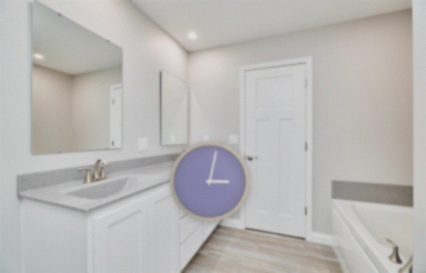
3:02
